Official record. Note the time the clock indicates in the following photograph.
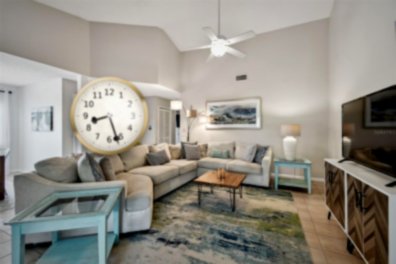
8:27
